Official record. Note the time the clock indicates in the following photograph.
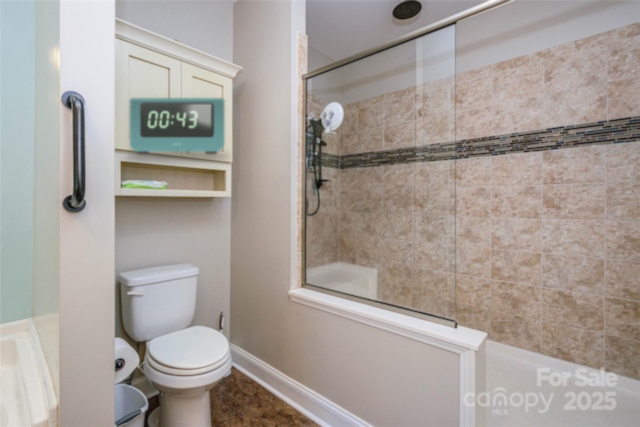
0:43
